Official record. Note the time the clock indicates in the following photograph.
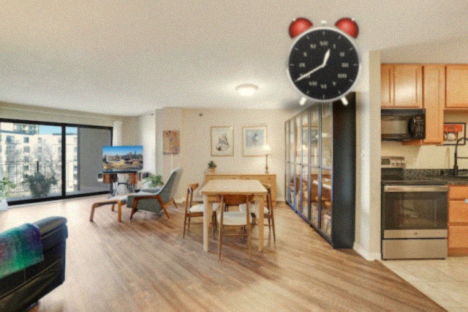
12:40
